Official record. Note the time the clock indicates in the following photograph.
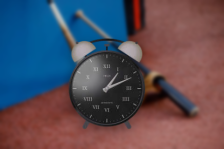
1:11
